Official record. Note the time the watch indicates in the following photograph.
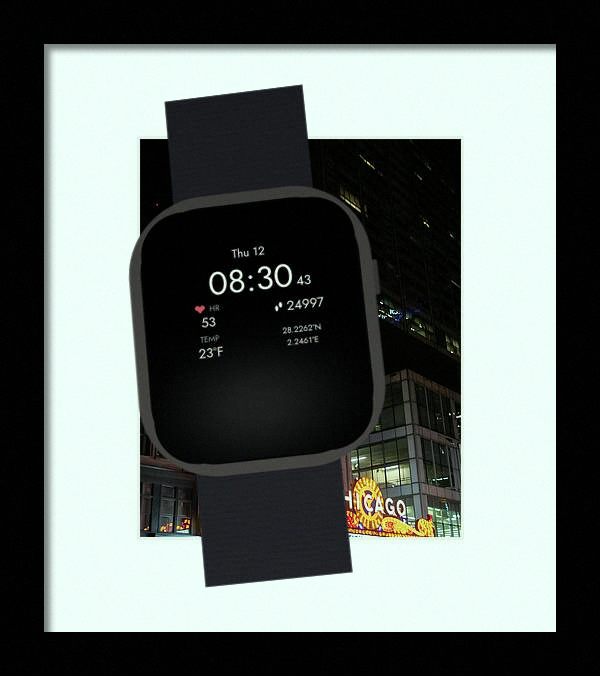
8:30:43
